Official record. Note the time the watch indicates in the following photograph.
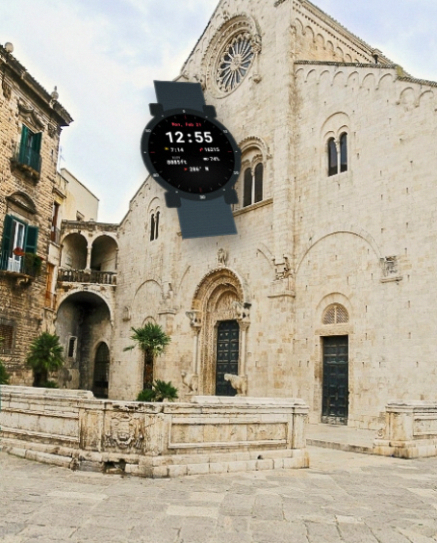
12:55
